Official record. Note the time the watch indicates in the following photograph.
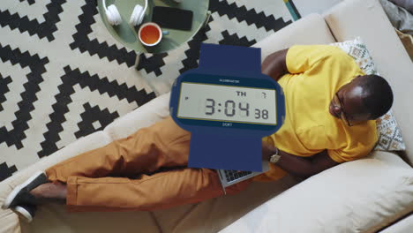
3:04:38
